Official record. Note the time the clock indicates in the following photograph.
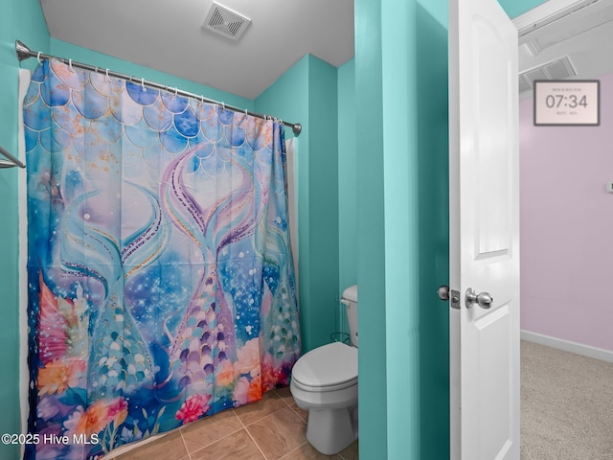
7:34
